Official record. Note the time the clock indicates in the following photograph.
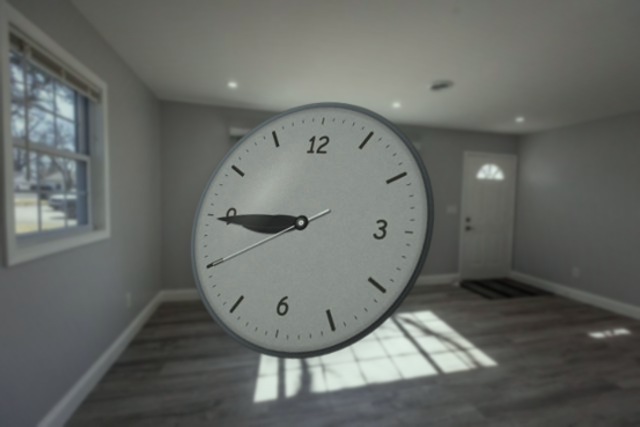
8:44:40
